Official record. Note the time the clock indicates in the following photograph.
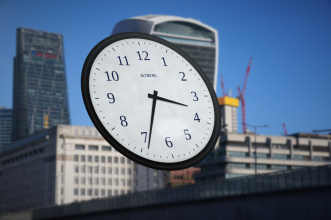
3:34
